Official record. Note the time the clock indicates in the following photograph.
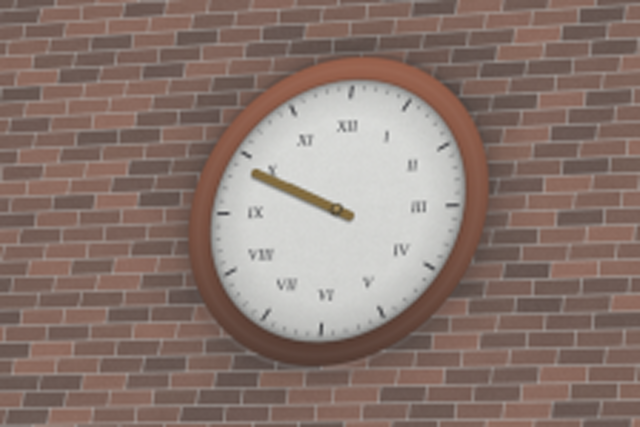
9:49
